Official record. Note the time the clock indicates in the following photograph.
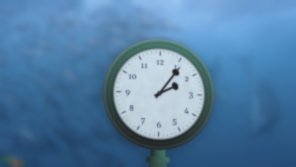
2:06
